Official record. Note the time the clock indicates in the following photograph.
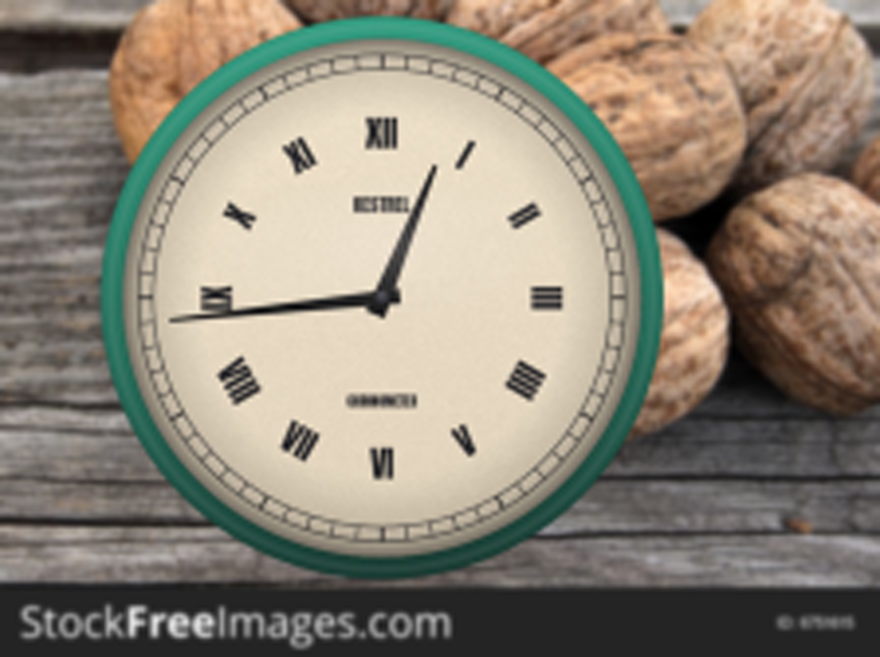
12:44
